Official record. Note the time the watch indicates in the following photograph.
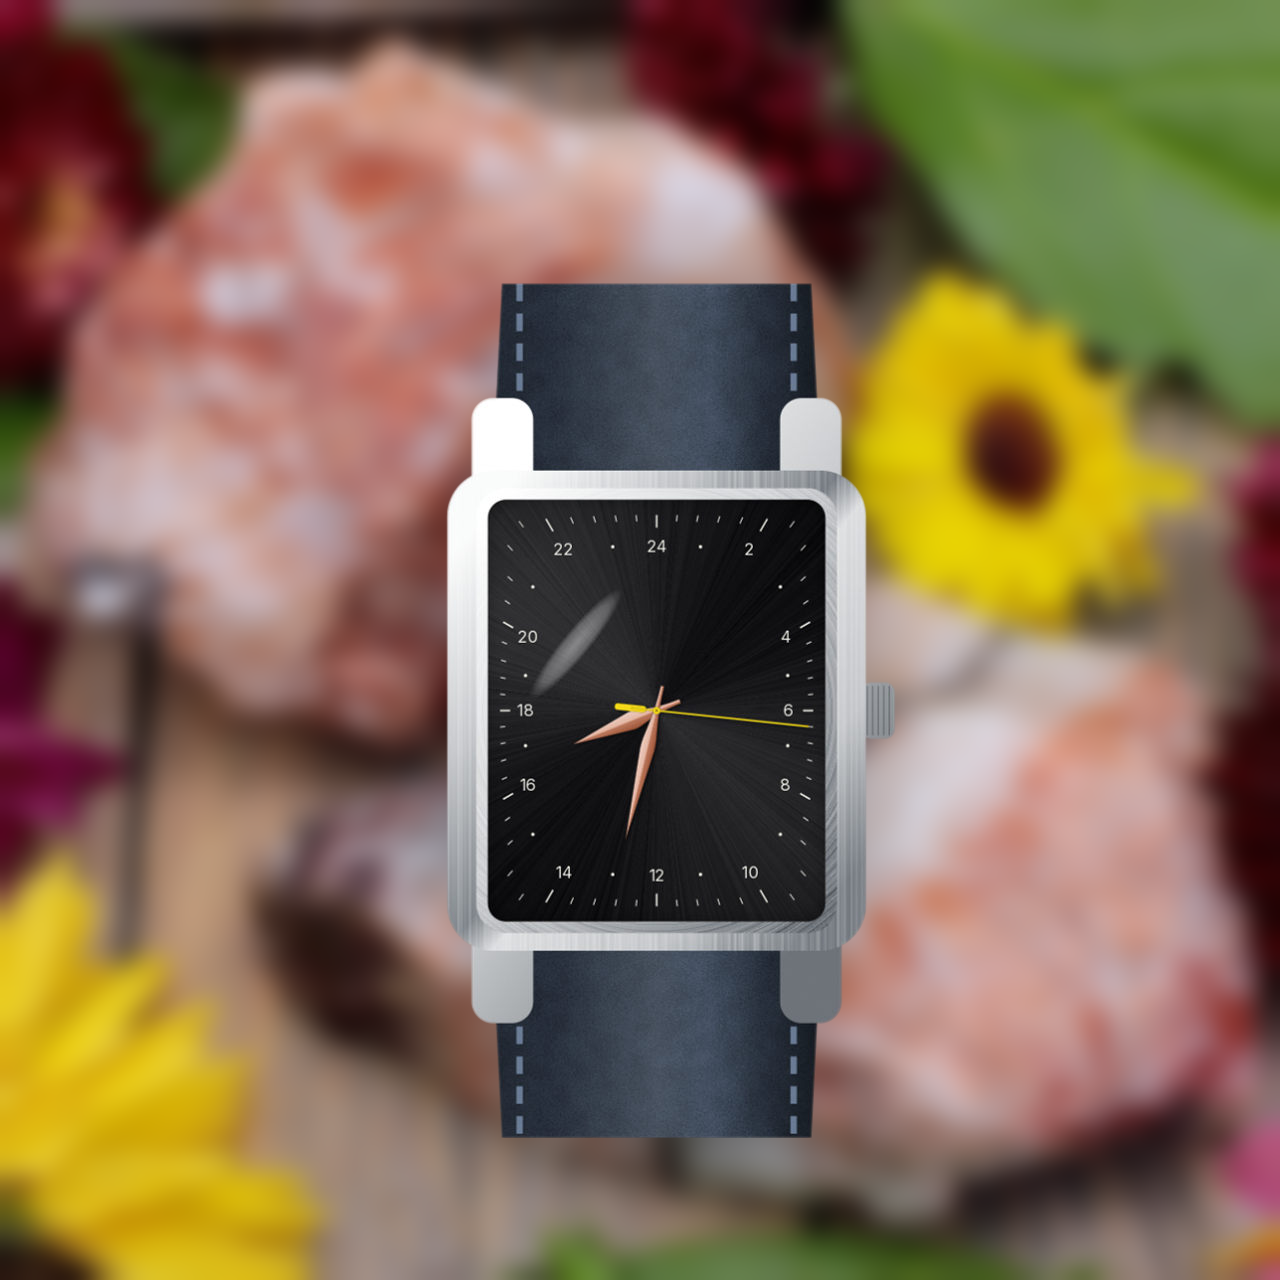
16:32:16
